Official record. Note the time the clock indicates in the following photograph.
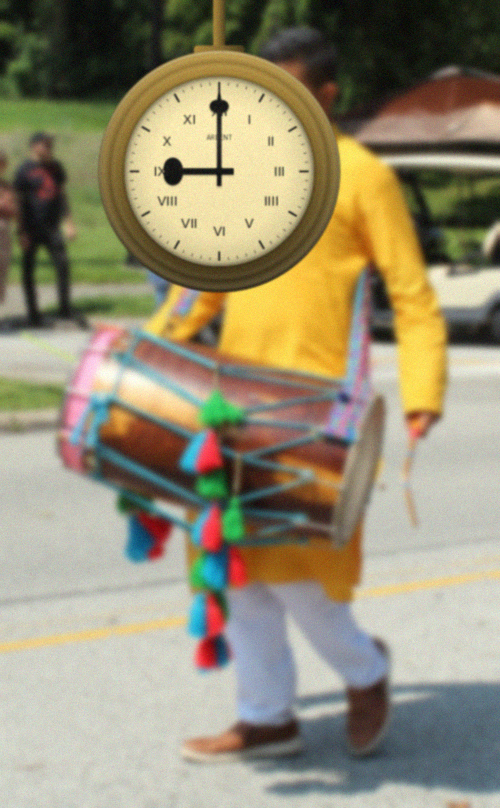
9:00
